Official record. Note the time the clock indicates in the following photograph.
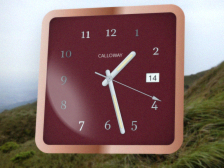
1:27:19
